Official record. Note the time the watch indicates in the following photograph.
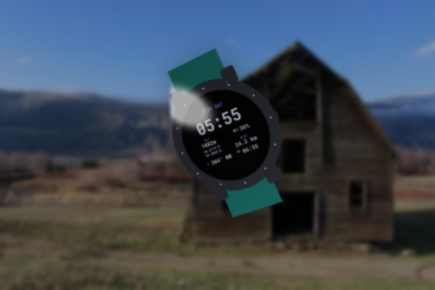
5:55
